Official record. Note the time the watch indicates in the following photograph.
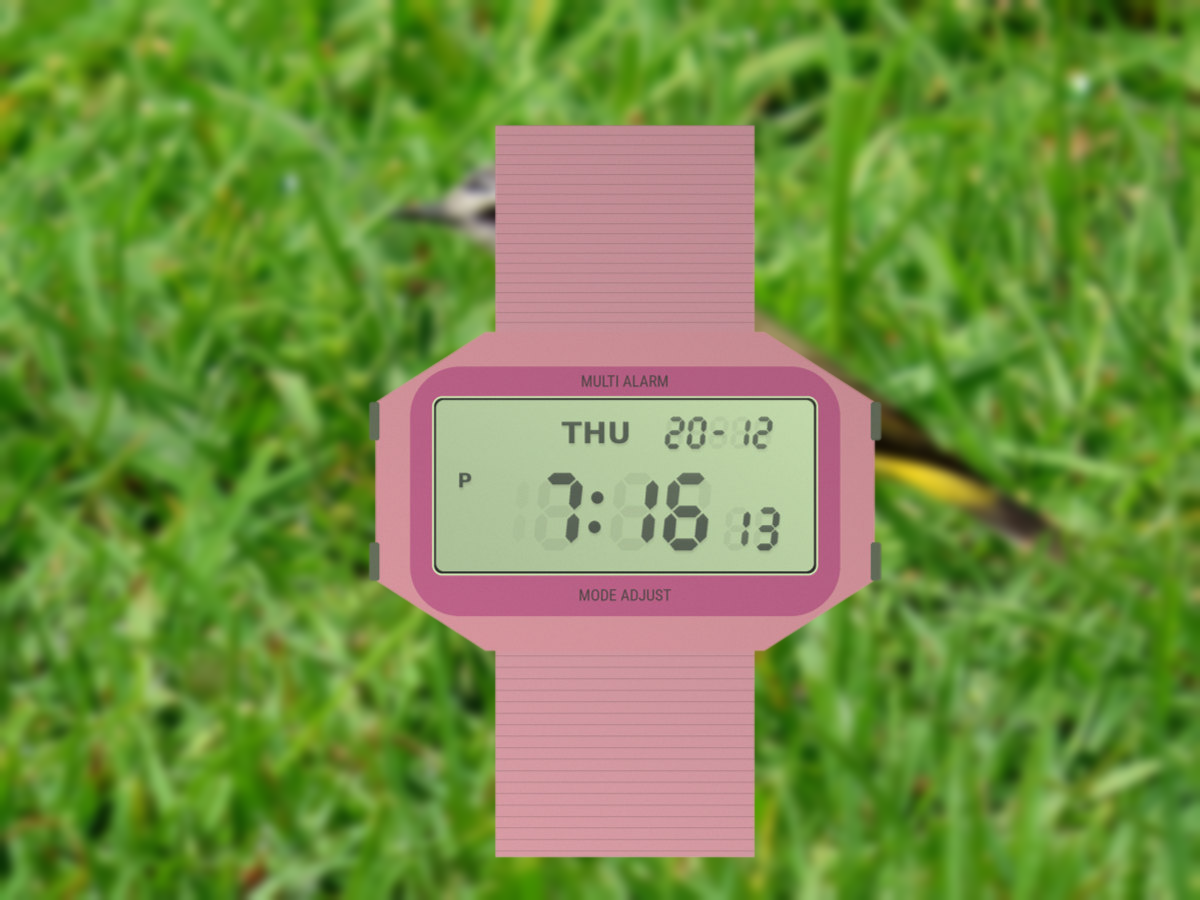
7:16:13
